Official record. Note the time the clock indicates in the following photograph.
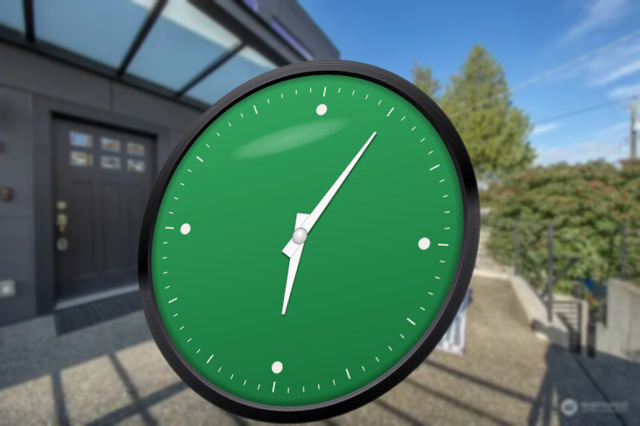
6:05
